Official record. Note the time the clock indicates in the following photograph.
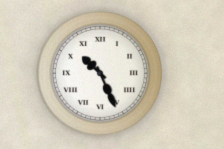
10:26
